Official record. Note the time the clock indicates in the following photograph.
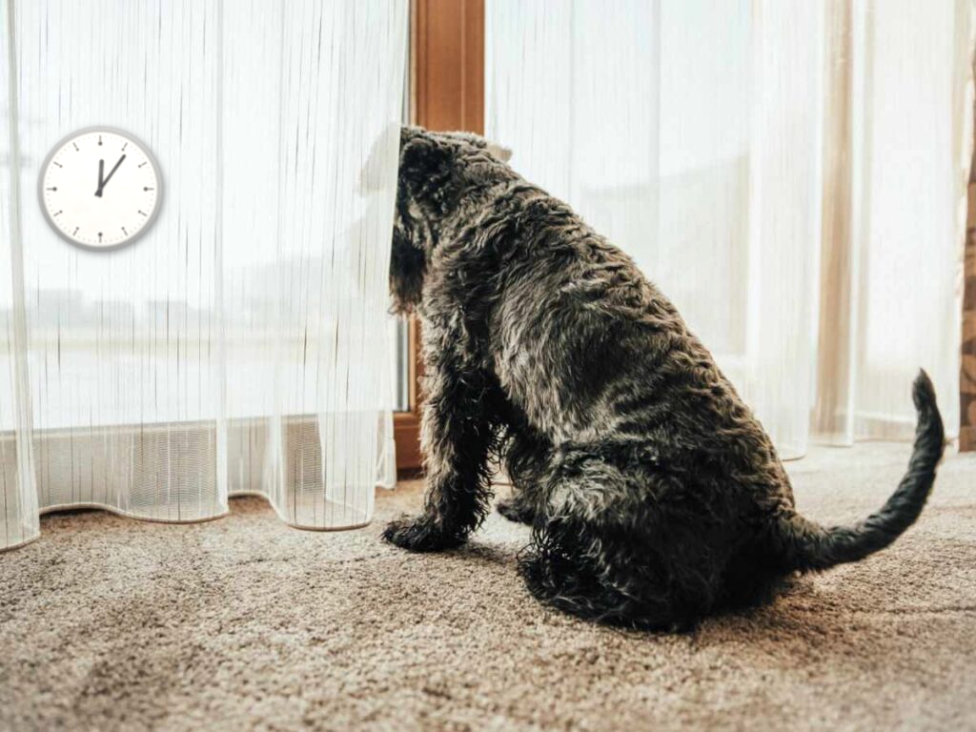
12:06
